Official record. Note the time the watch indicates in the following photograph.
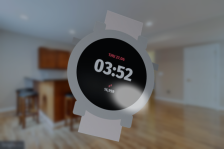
3:52
